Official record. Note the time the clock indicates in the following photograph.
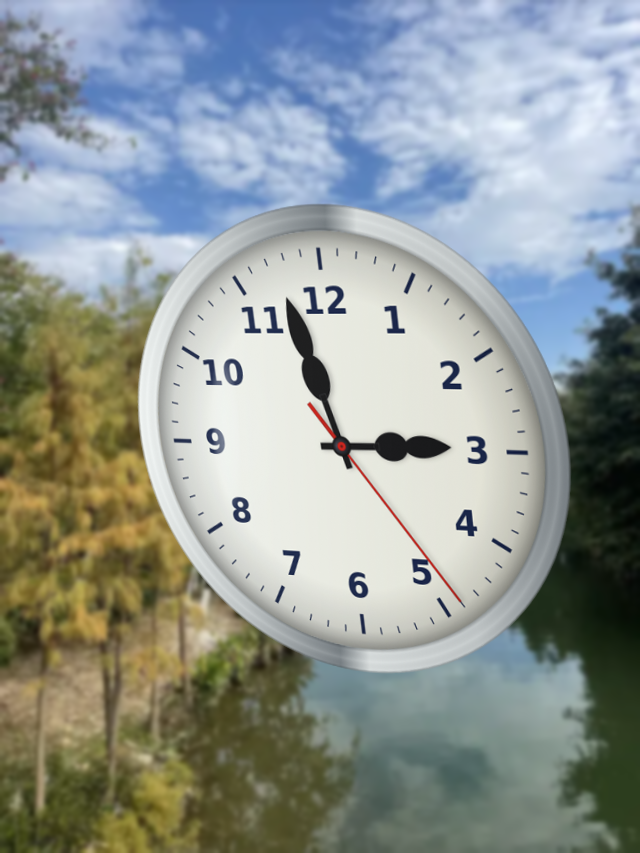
2:57:24
